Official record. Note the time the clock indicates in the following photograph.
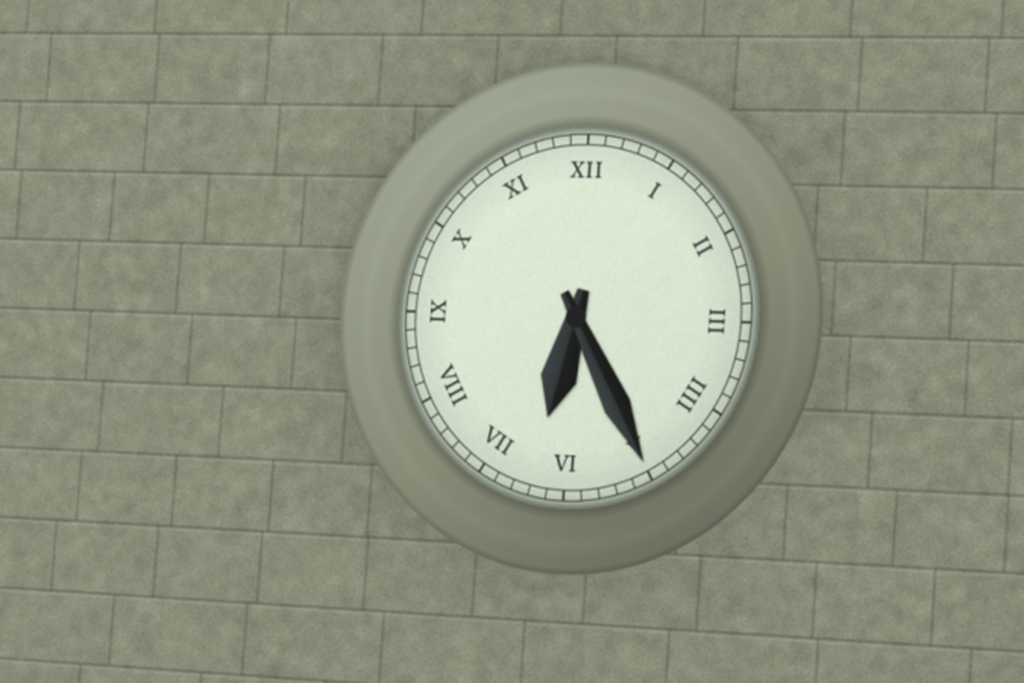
6:25
